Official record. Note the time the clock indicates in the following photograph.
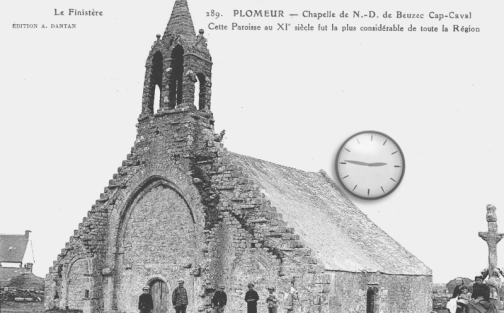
2:46
